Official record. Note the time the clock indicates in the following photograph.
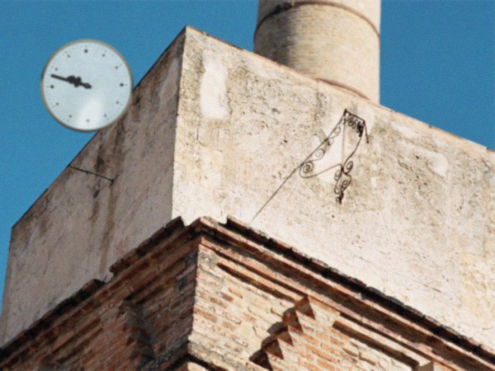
9:48
